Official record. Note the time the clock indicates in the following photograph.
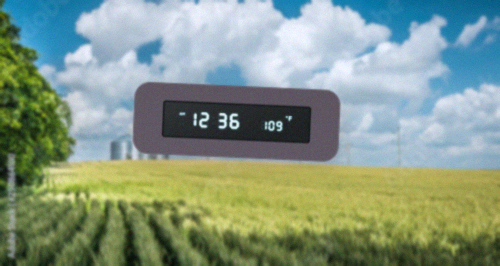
12:36
